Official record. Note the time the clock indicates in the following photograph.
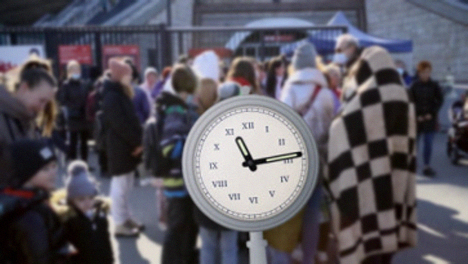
11:14
